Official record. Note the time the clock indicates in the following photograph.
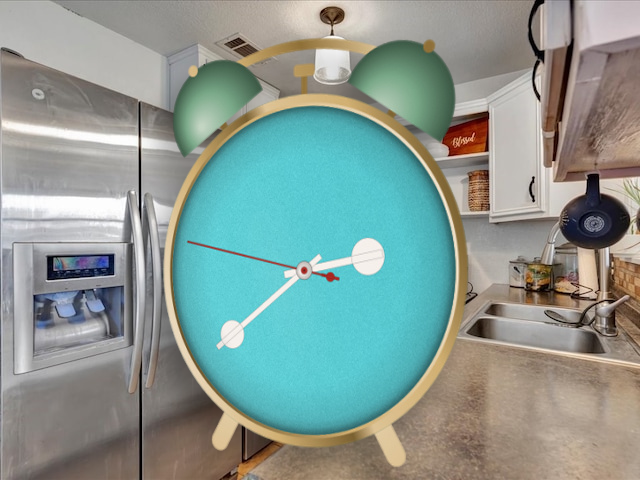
2:38:47
